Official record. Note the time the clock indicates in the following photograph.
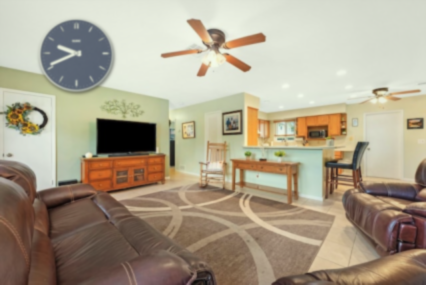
9:41
